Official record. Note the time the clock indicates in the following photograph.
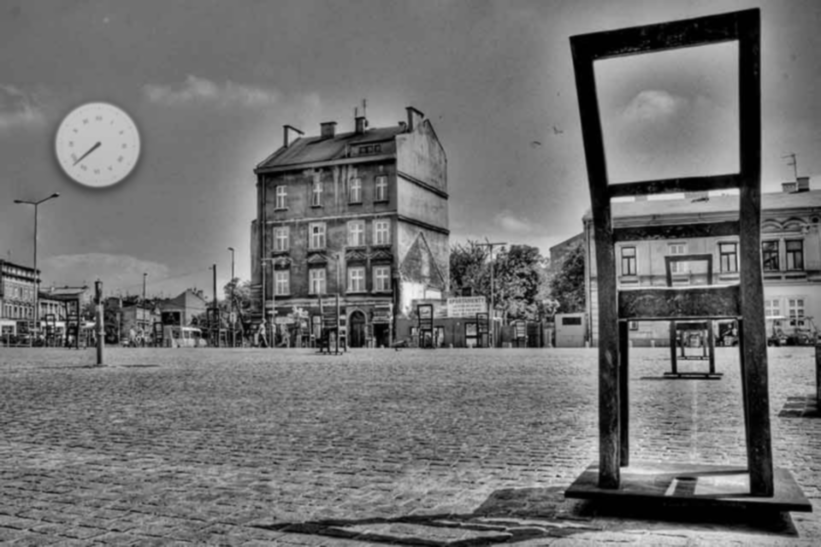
7:38
